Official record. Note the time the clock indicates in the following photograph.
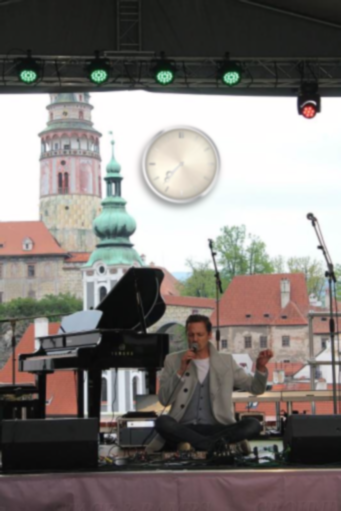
7:37
